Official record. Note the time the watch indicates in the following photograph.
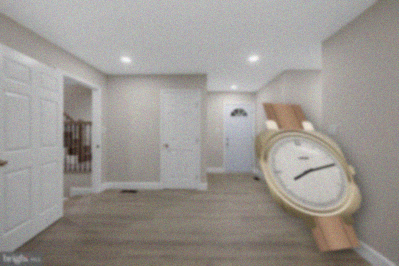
8:13
